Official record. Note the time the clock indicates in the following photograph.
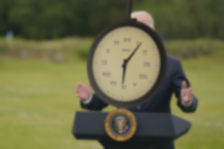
6:06
